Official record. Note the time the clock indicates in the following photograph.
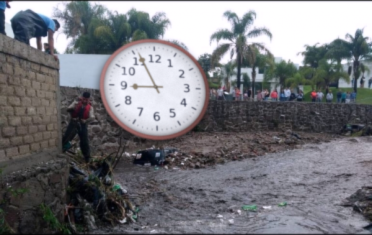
8:56
